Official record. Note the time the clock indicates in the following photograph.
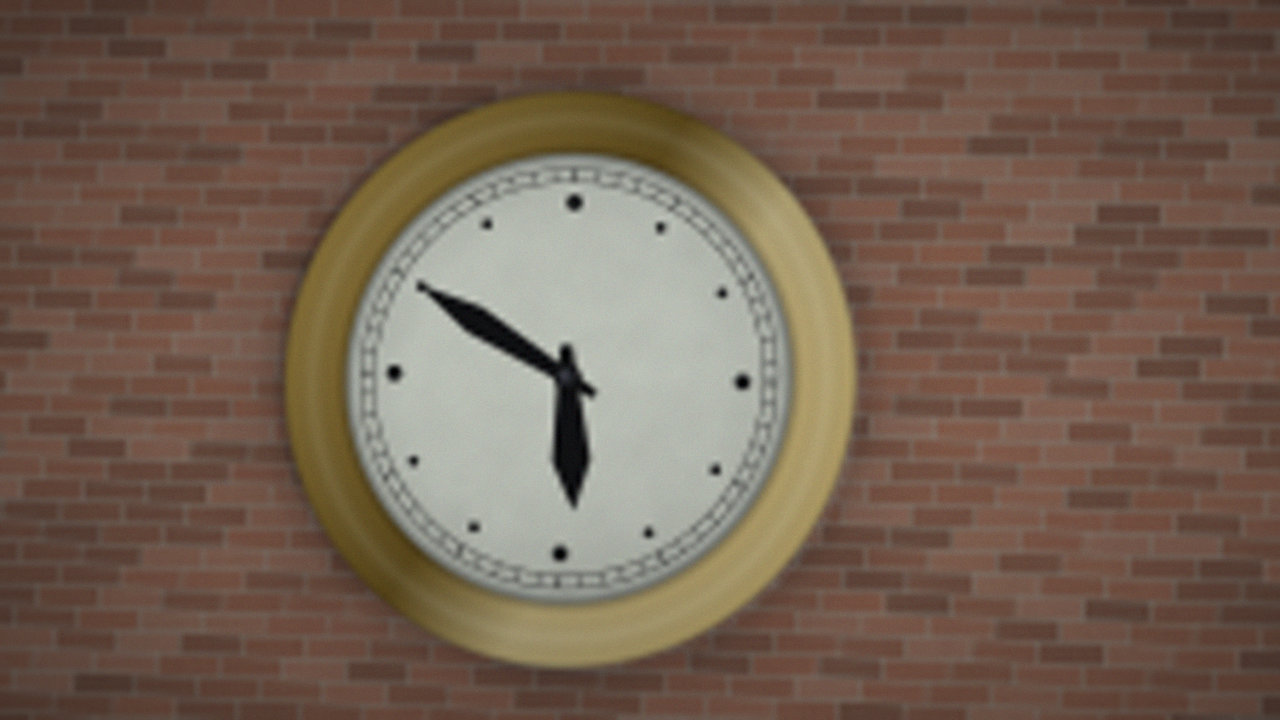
5:50
